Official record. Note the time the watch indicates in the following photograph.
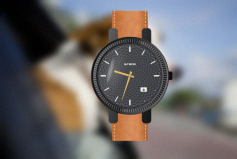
9:33
